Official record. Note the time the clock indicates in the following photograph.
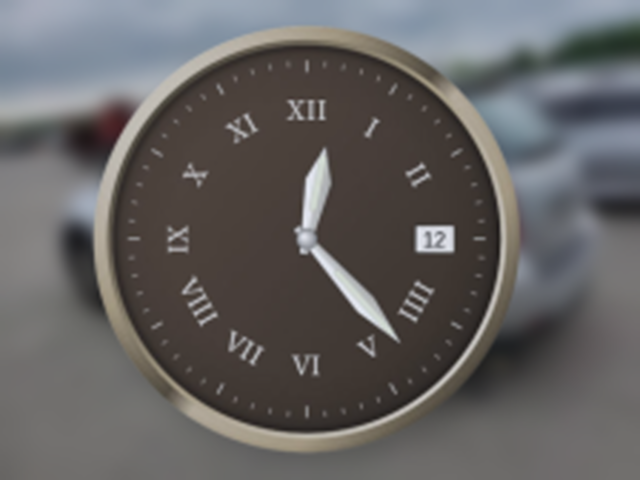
12:23
